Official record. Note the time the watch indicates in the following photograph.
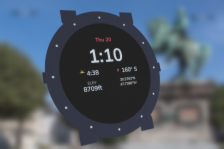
1:10
